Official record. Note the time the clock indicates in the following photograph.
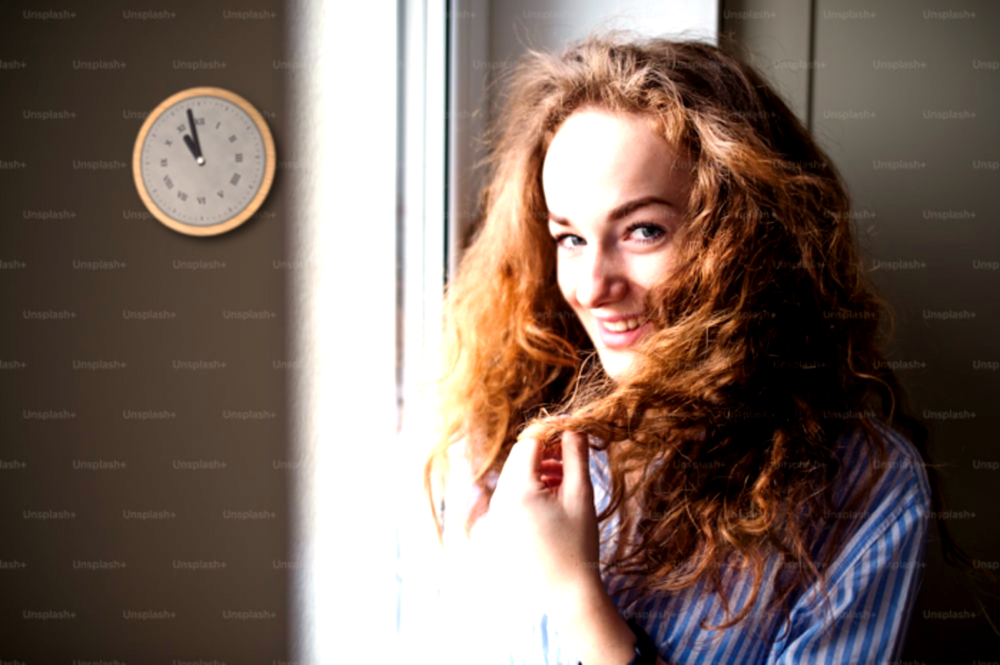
10:58
